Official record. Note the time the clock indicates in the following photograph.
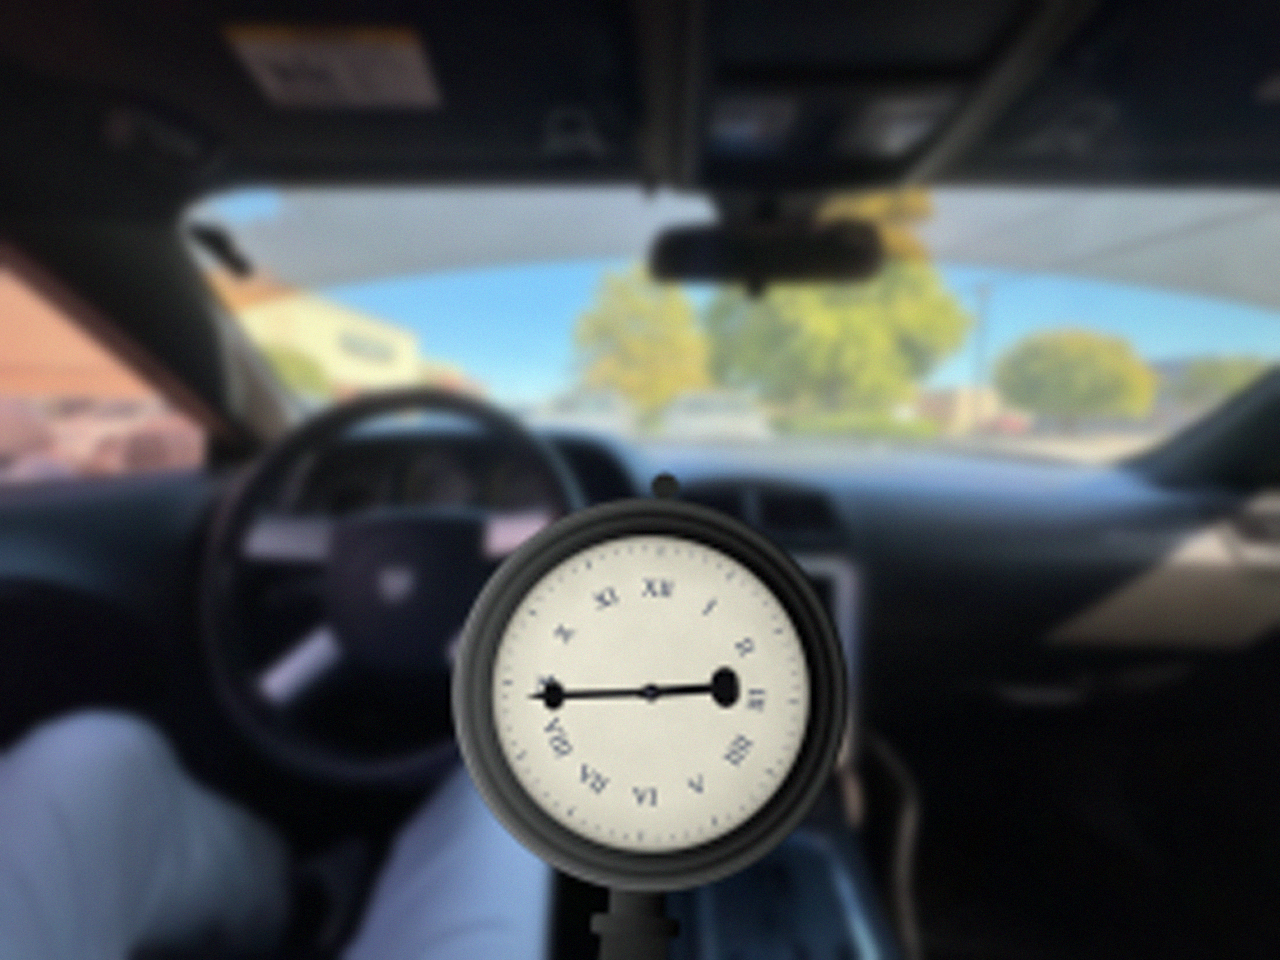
2:44
